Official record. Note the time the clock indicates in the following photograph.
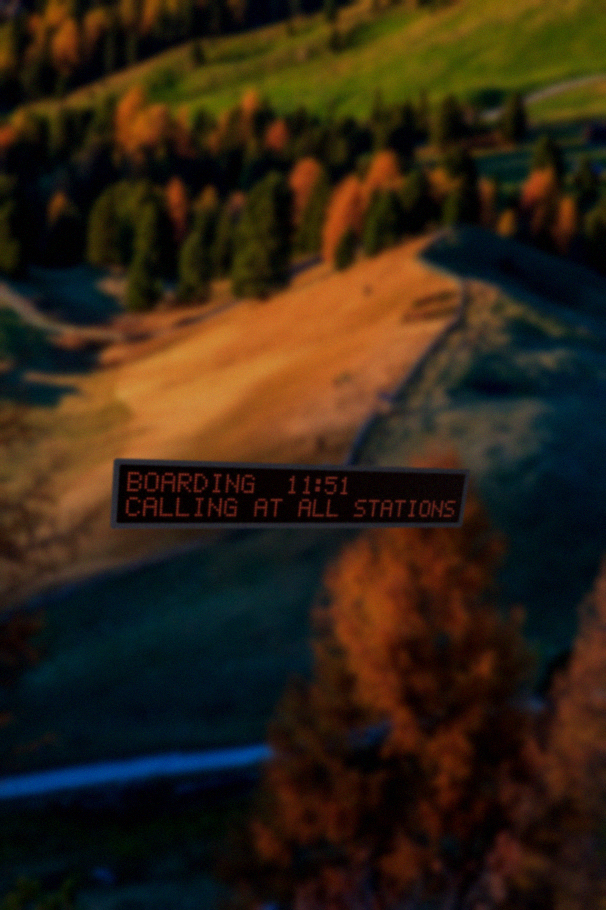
11:51
